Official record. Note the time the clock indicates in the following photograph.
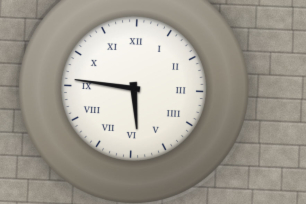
5:46
